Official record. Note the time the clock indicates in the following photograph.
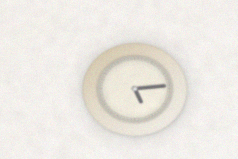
5:14
